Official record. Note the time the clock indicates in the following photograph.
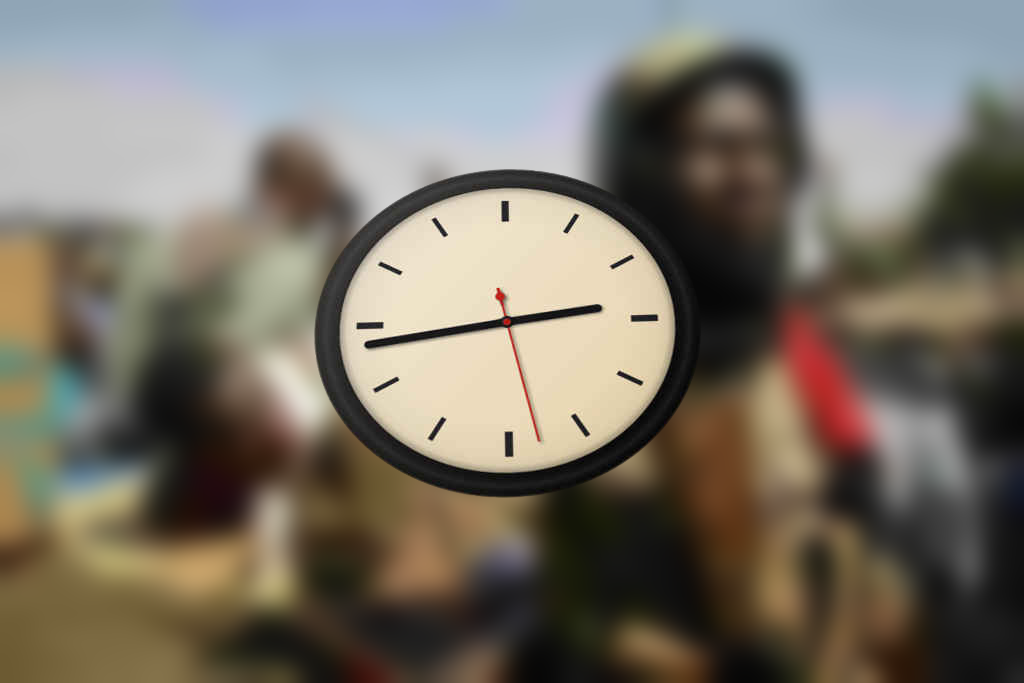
2:43:28
